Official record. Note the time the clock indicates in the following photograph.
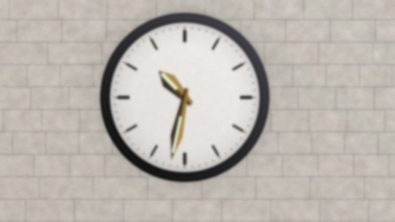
10:32
